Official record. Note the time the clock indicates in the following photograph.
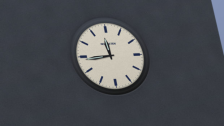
11:44
